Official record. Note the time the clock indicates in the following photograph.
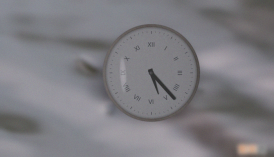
5:23
